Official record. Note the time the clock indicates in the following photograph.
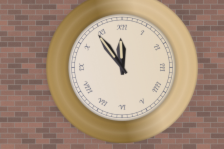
11:54
